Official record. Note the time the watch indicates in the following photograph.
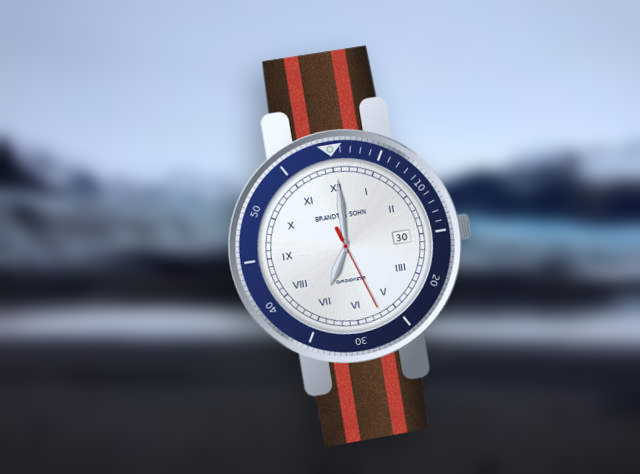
7:00:27
